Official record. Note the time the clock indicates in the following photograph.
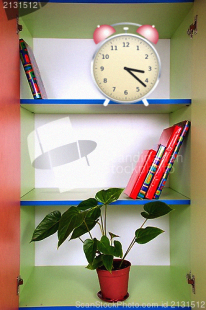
3:22
